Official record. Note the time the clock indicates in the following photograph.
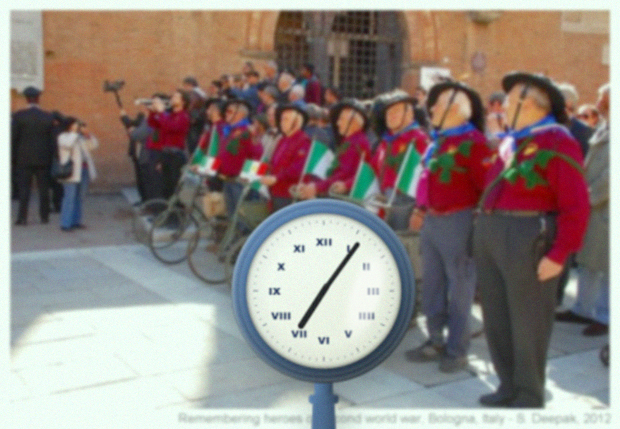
7:06
